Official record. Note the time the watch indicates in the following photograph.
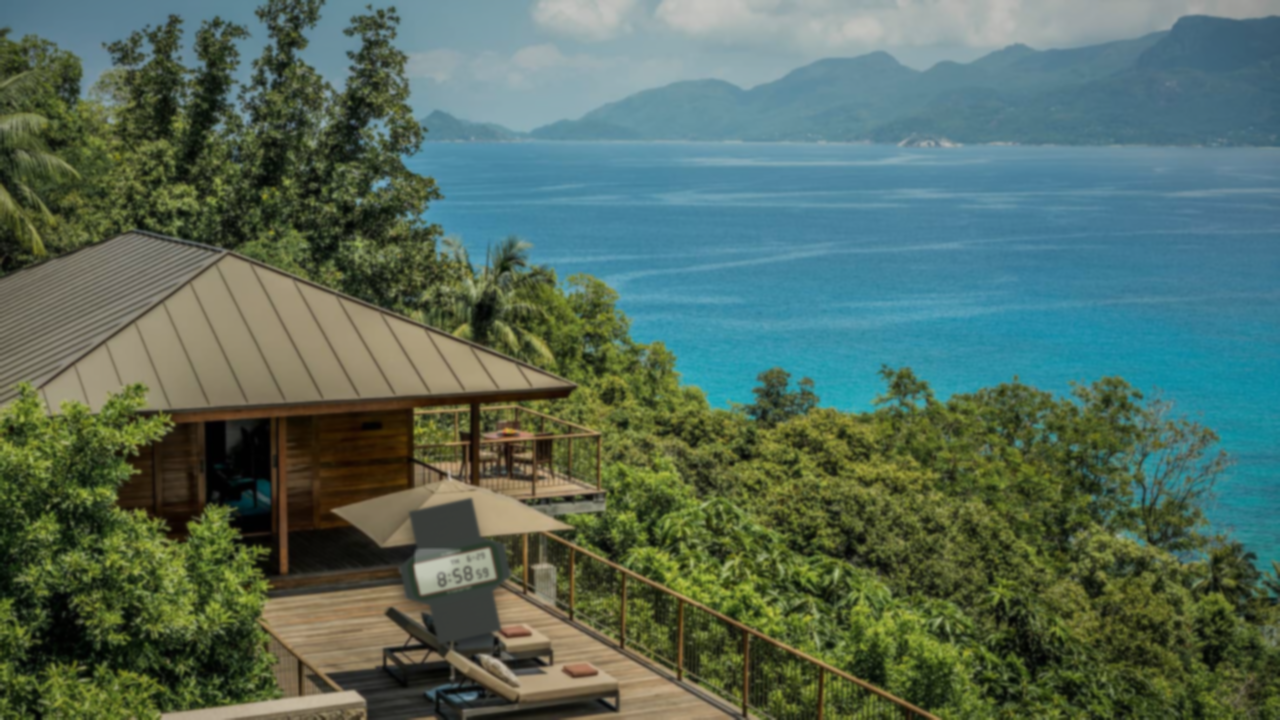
8:58
